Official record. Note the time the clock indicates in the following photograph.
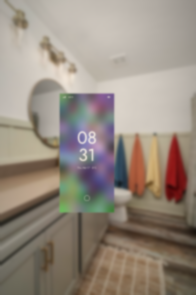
8:31
